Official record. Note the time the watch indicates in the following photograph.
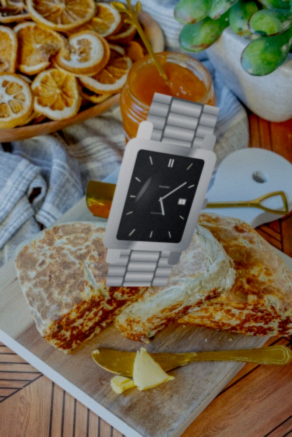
5:08
